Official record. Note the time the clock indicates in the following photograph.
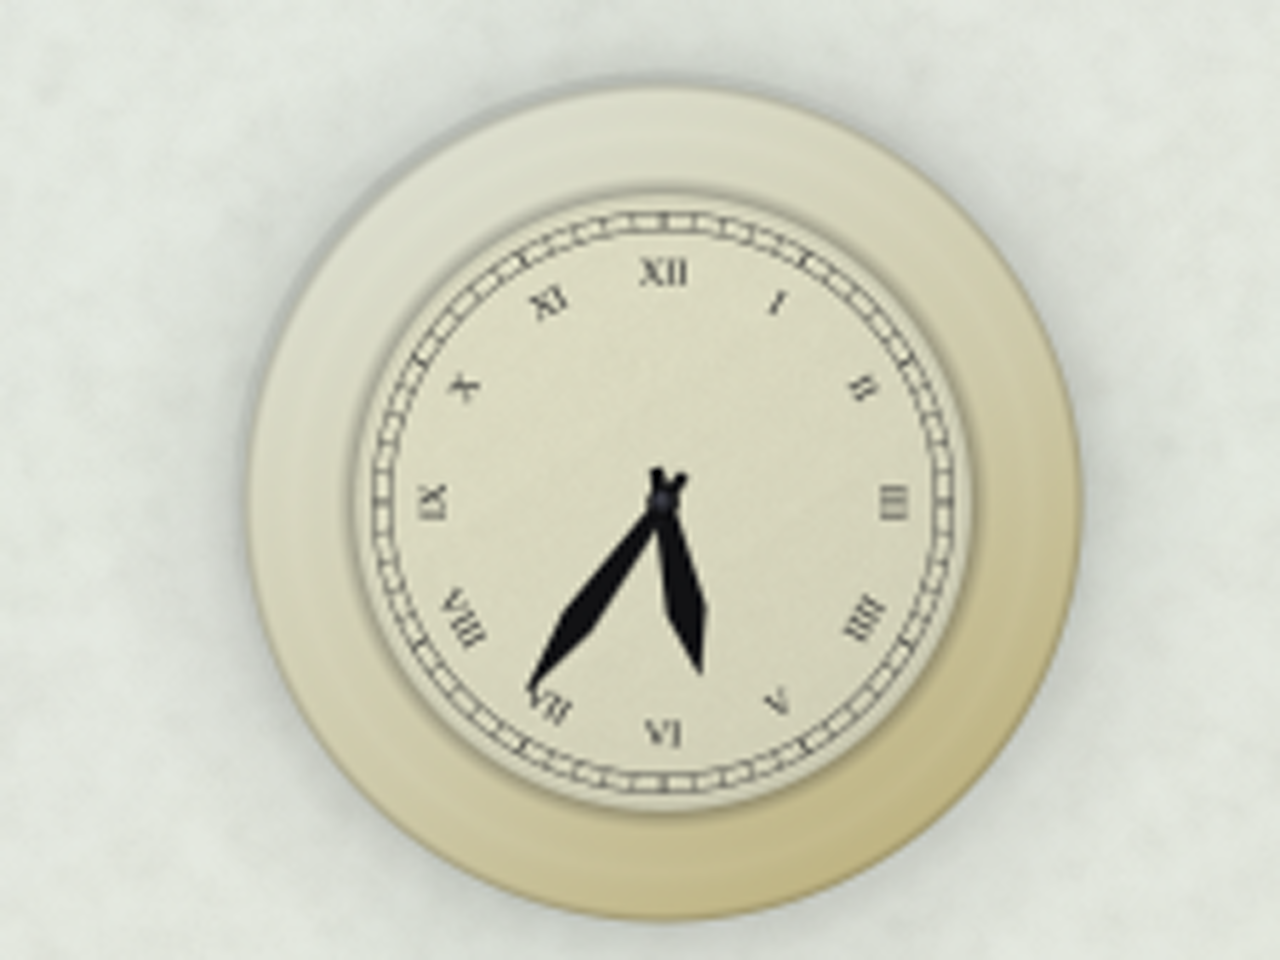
5:36
